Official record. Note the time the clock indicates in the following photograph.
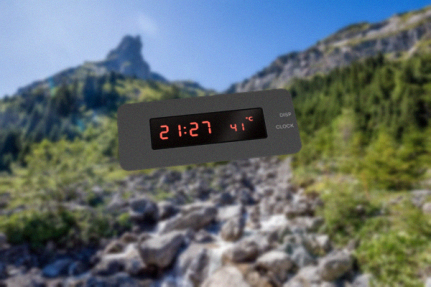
21:27
